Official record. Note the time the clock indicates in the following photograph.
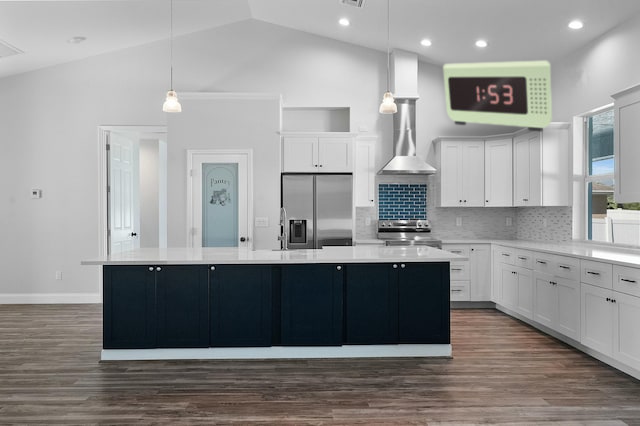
1:53
